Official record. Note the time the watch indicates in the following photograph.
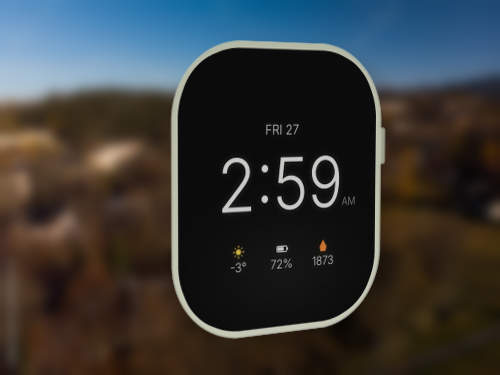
2:59
